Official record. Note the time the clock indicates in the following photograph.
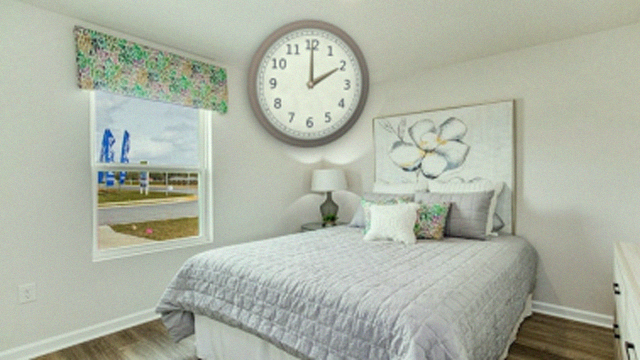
2:00
